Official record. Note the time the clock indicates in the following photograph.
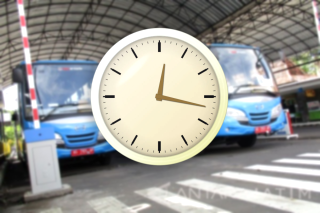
12:17
